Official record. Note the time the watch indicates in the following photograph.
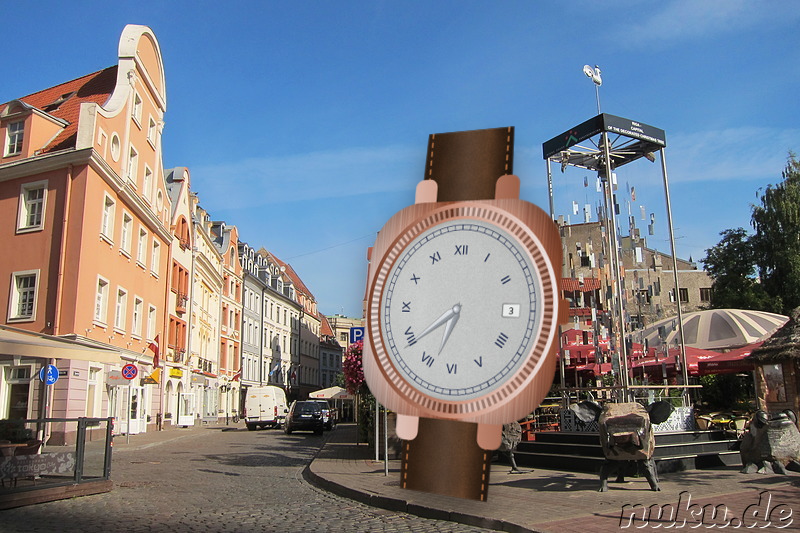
6:39
